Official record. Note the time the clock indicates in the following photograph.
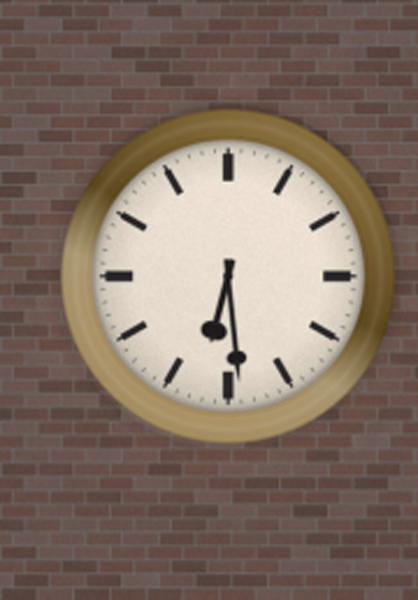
6:29
